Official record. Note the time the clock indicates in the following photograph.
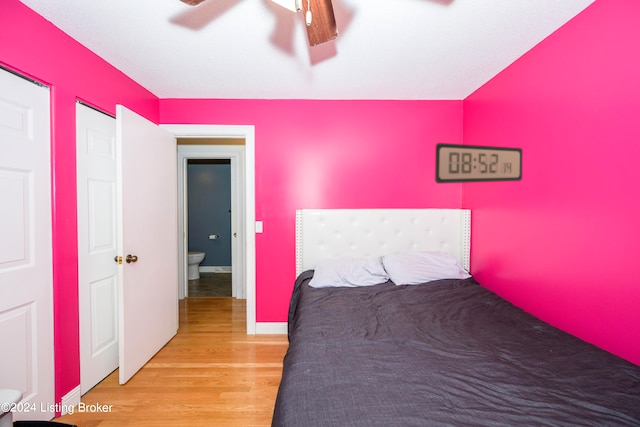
8:52:14
